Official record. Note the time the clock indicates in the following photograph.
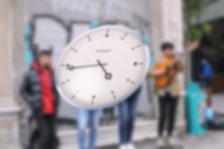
4:44
